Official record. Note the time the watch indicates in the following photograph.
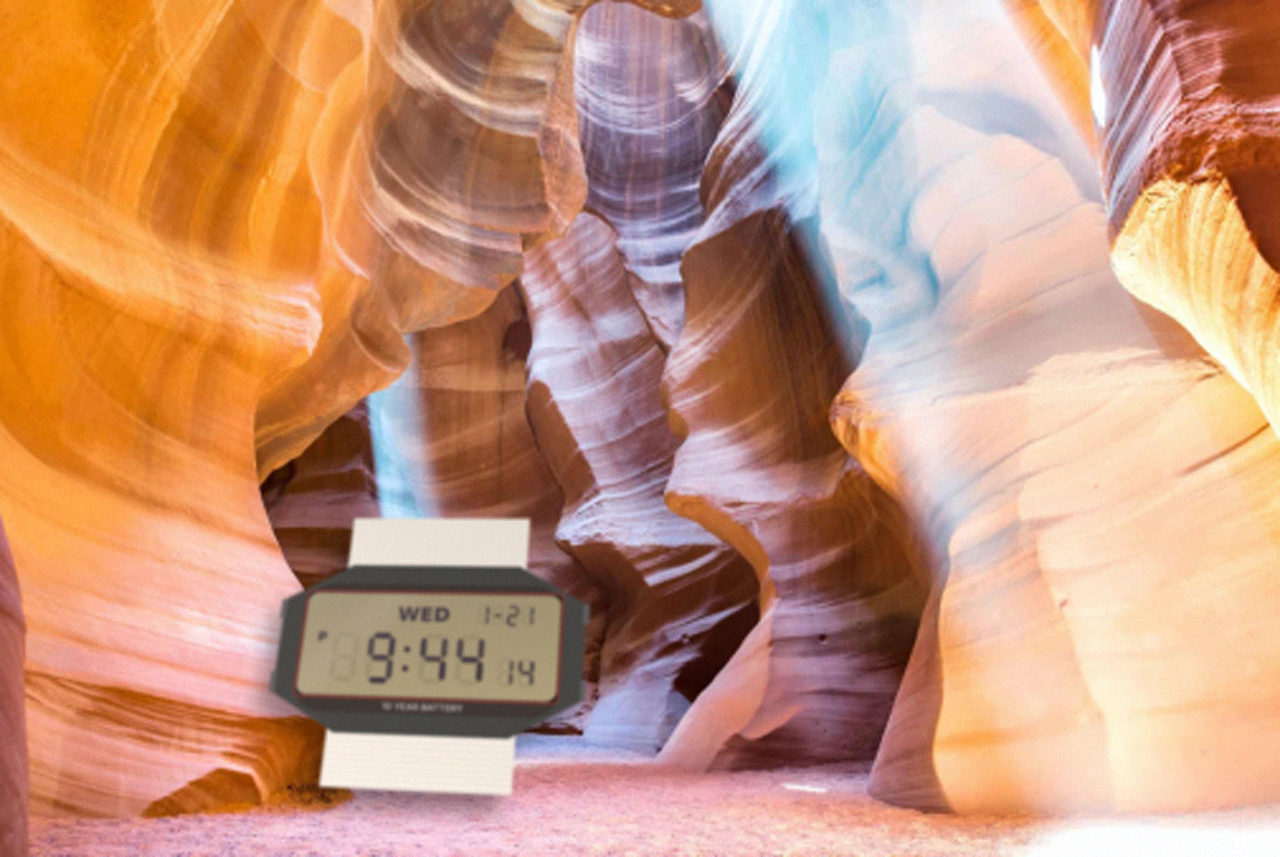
9:44:14
